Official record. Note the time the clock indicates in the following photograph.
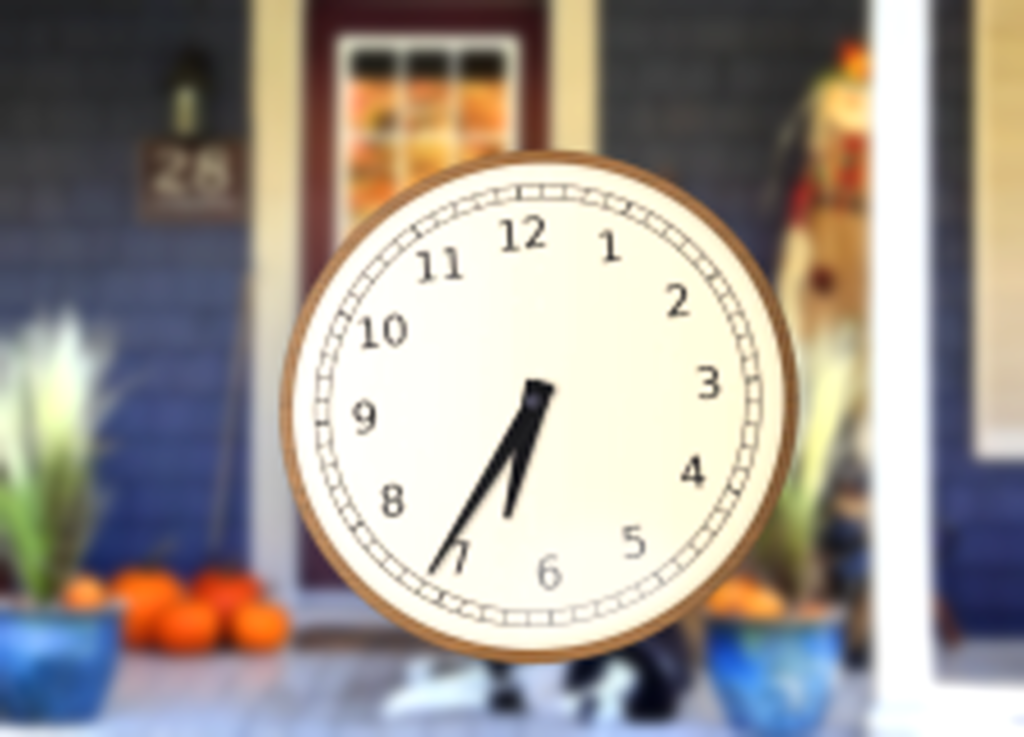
6:36
